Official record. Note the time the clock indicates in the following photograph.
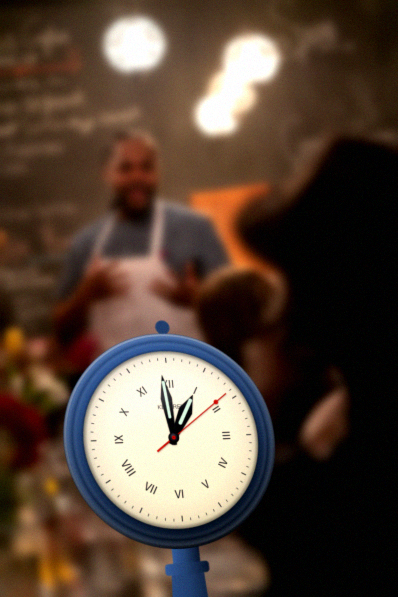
12:59:09
